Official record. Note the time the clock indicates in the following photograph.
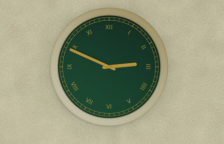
2:49
